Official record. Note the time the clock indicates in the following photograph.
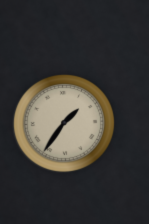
1:36
